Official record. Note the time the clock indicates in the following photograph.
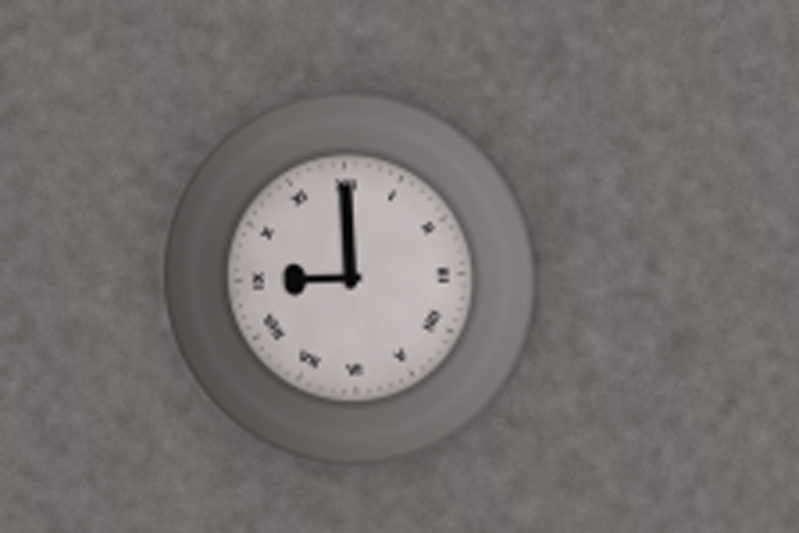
9:00
